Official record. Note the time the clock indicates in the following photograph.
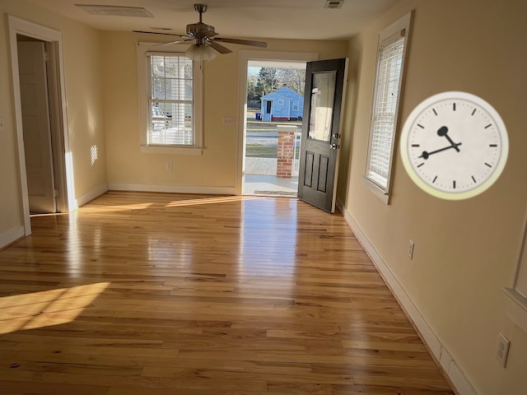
10:42
